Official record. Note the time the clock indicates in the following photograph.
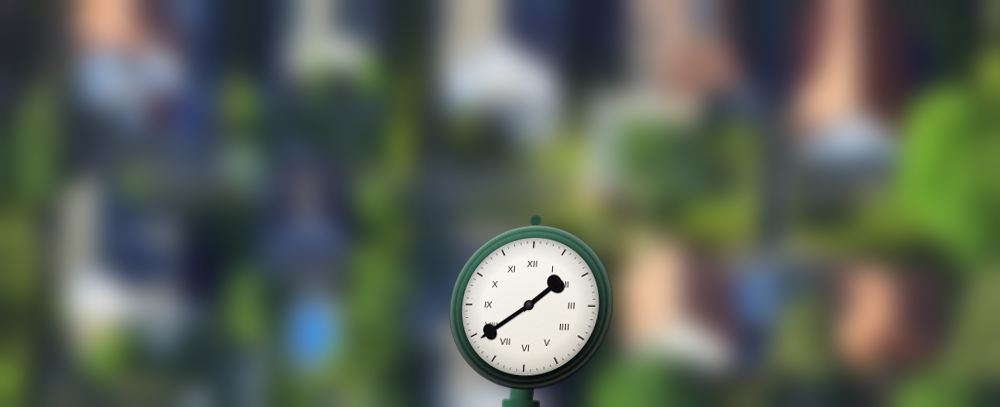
1:39
